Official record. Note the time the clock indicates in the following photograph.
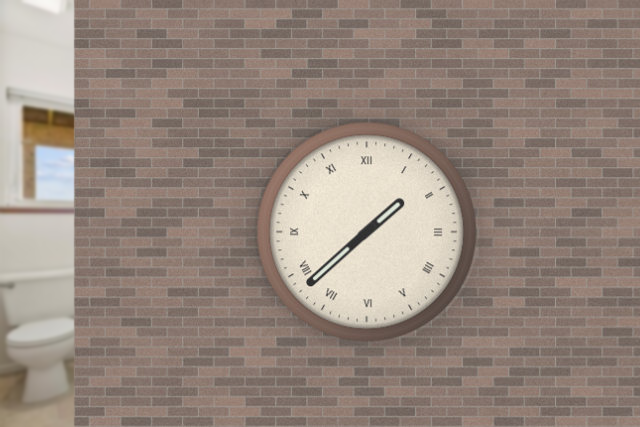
1:38
